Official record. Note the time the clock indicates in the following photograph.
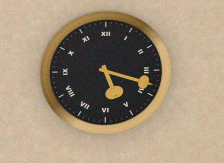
5:18
